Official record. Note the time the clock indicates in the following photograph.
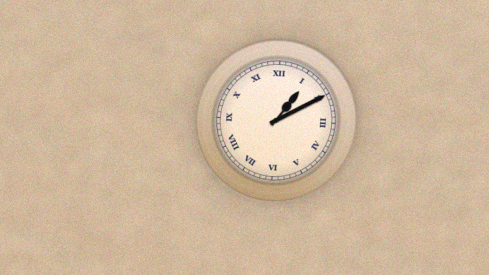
1:10
